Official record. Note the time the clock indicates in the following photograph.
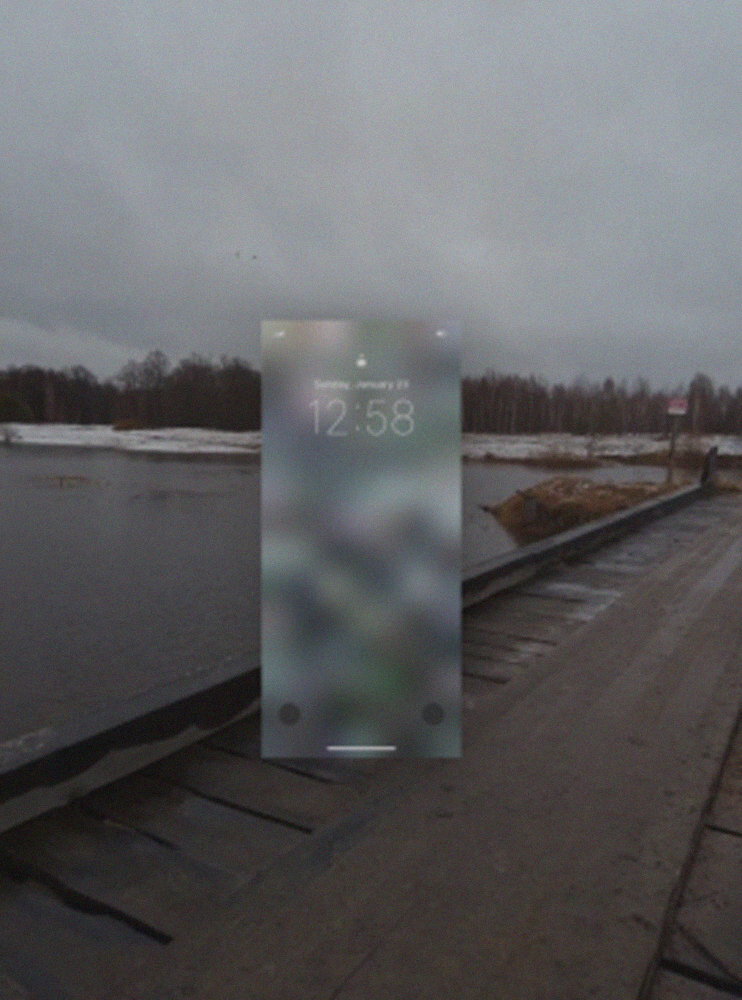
12:58
